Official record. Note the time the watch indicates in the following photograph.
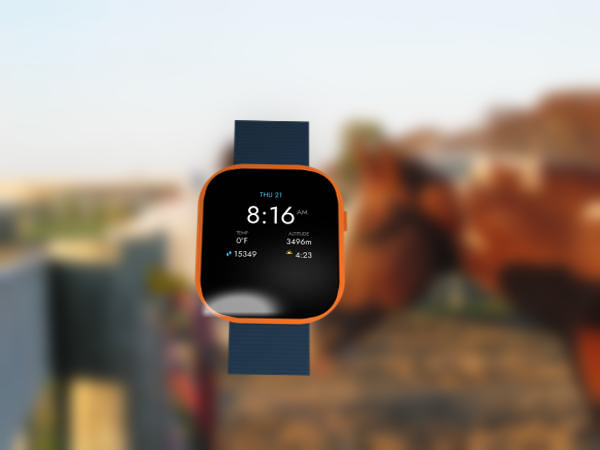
8:16
